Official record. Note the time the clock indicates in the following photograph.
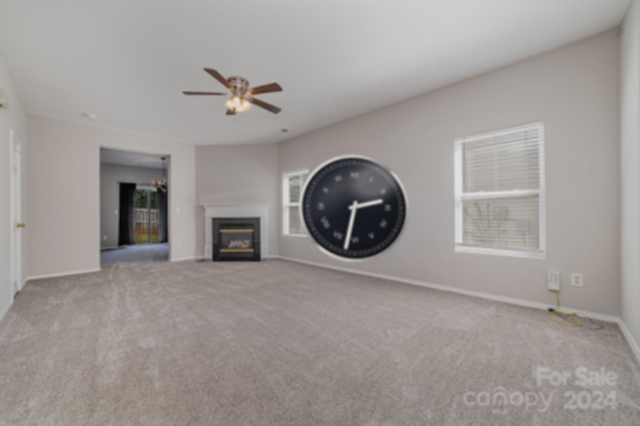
2:32
